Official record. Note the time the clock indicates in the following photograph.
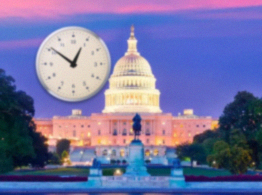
12:51
